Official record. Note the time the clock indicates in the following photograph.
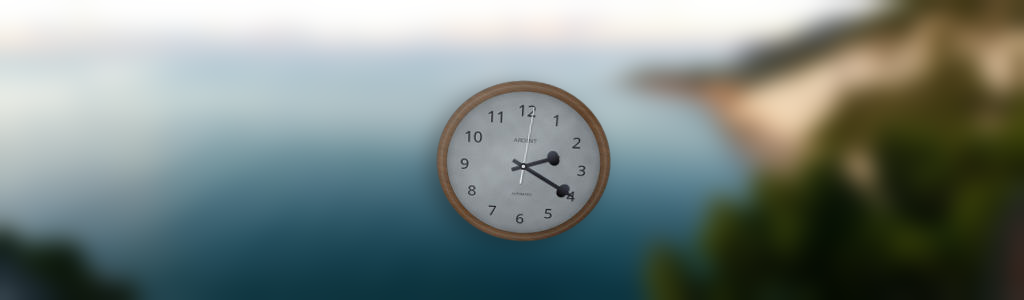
2:20:01
